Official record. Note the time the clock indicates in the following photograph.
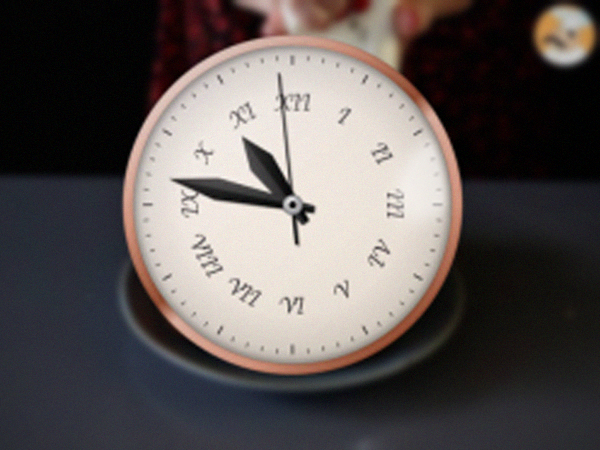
10:46:59
